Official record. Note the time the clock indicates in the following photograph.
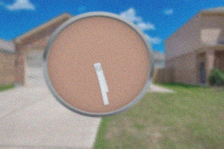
5:28
